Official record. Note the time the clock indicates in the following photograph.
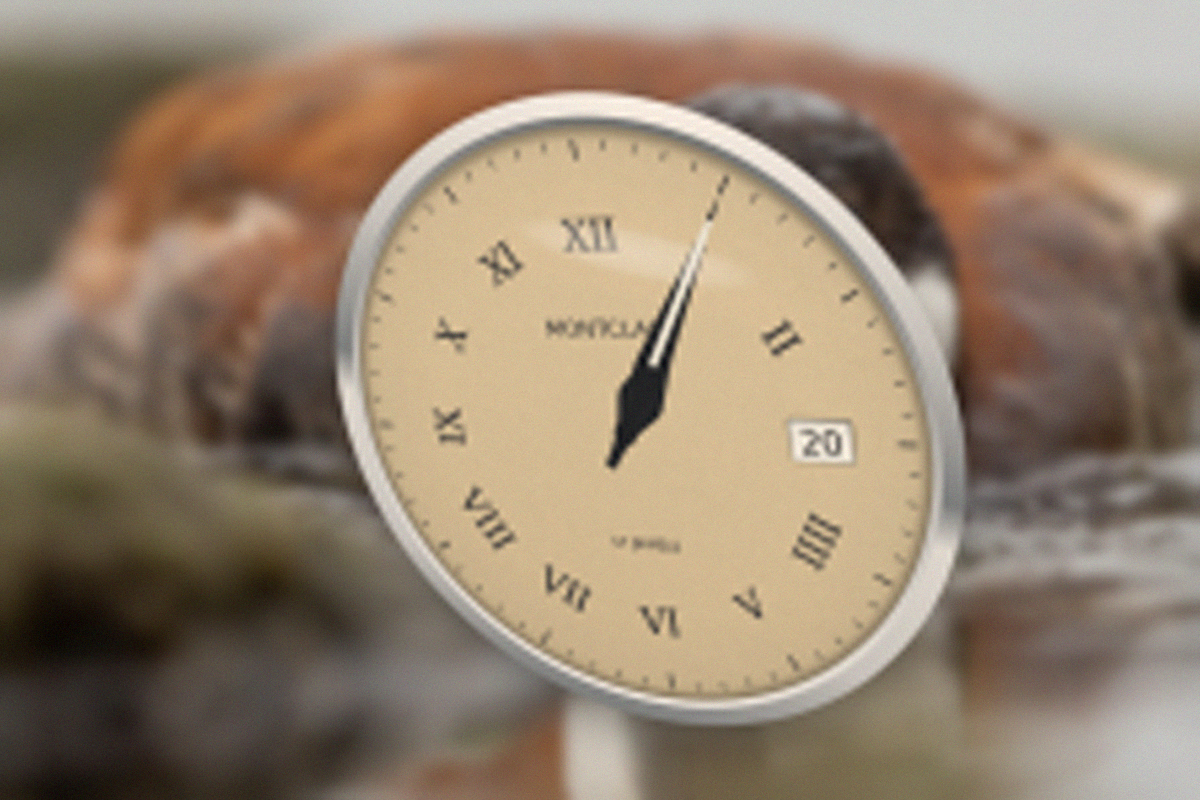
1:05
